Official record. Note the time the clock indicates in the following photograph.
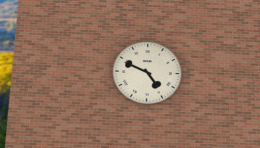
4:49
